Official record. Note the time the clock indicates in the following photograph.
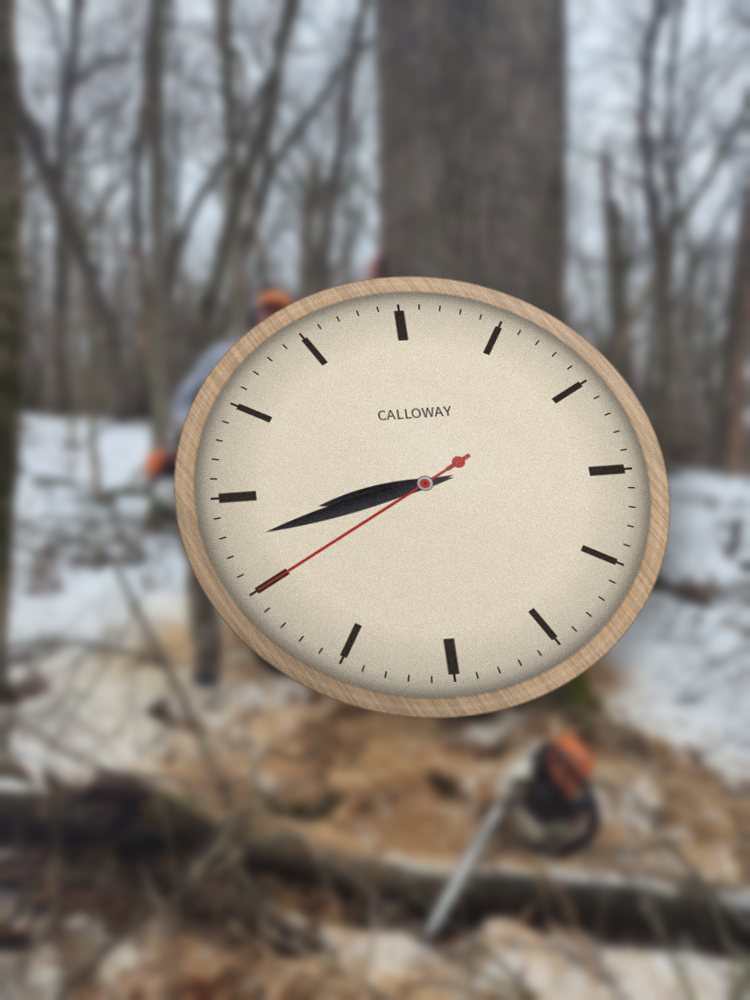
8:42:40
